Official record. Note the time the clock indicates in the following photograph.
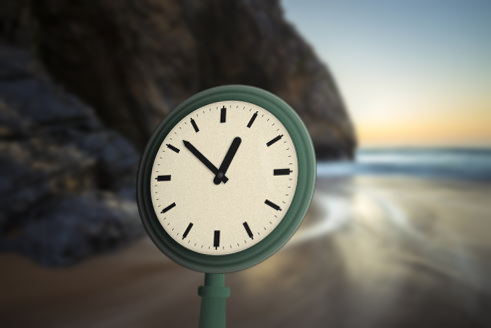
12:52
